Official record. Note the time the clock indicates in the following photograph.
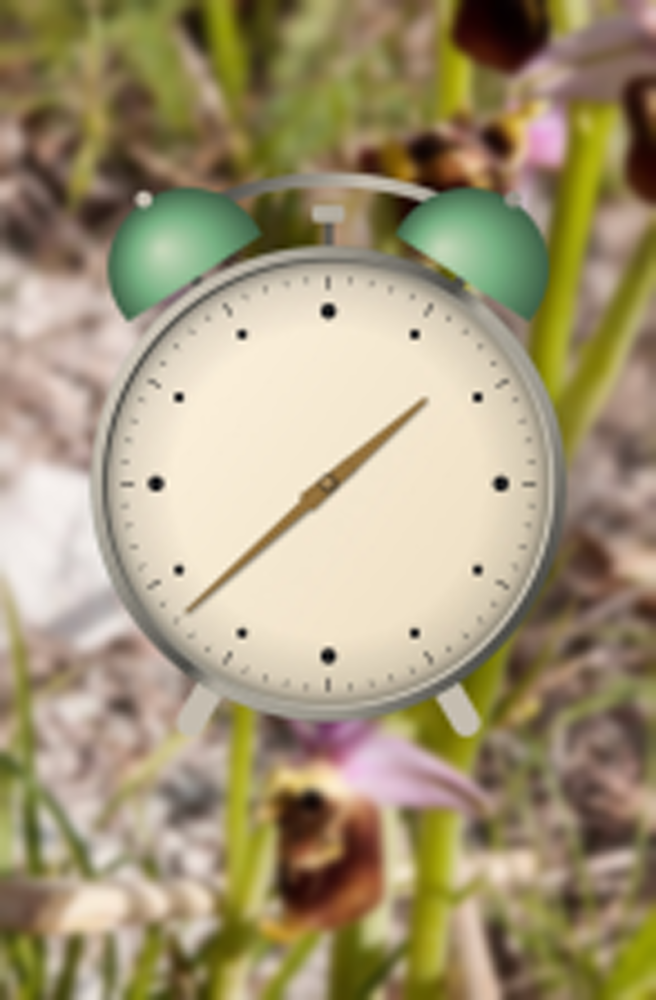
1:38
